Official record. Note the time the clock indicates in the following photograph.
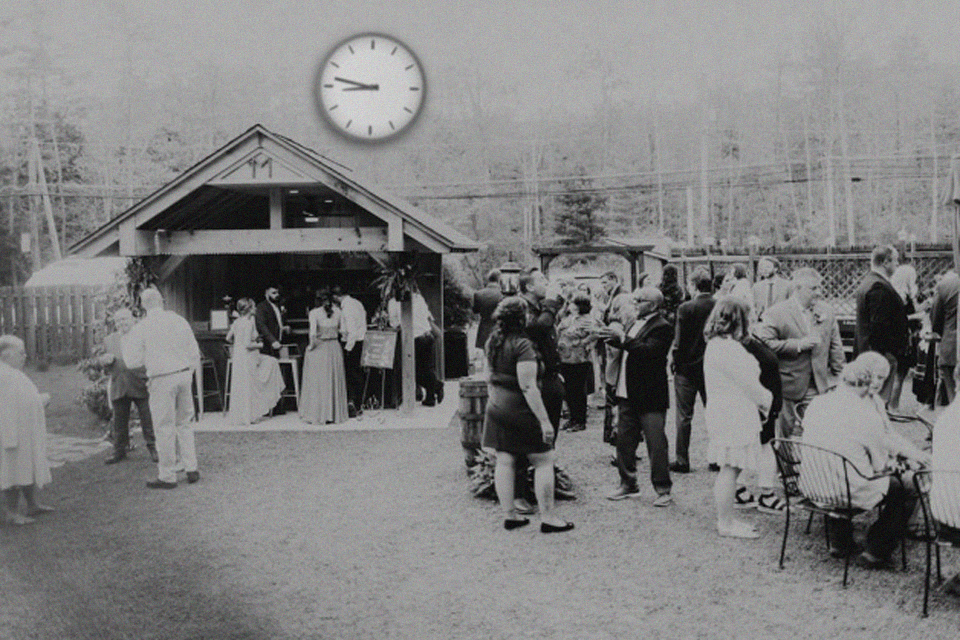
8:47
